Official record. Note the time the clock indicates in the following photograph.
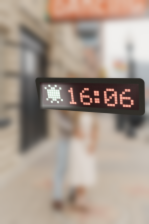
16:06
